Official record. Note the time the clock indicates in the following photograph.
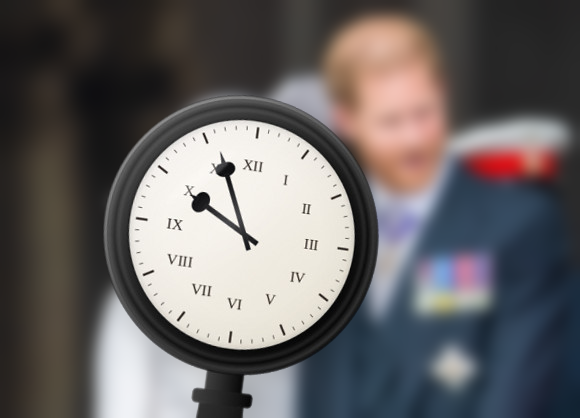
9:56
